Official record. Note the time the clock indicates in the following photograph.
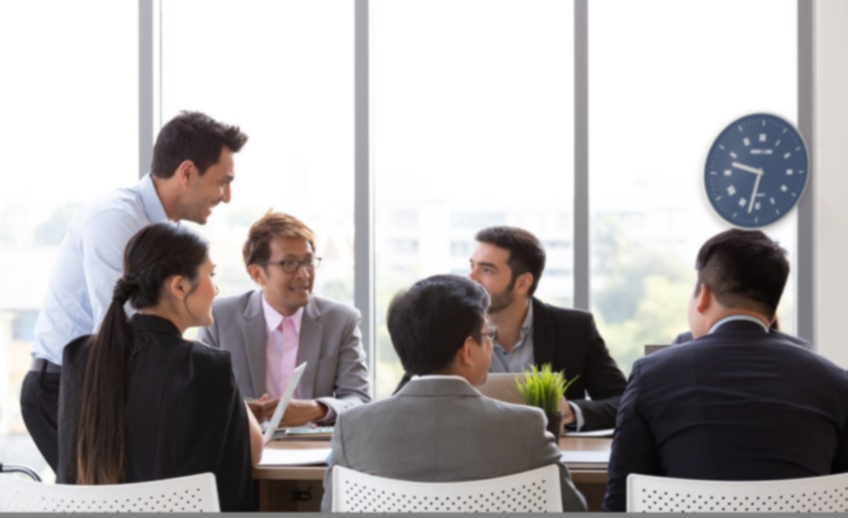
9:32
